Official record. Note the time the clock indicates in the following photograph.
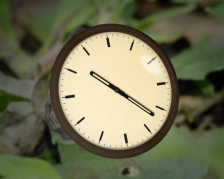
10:22
